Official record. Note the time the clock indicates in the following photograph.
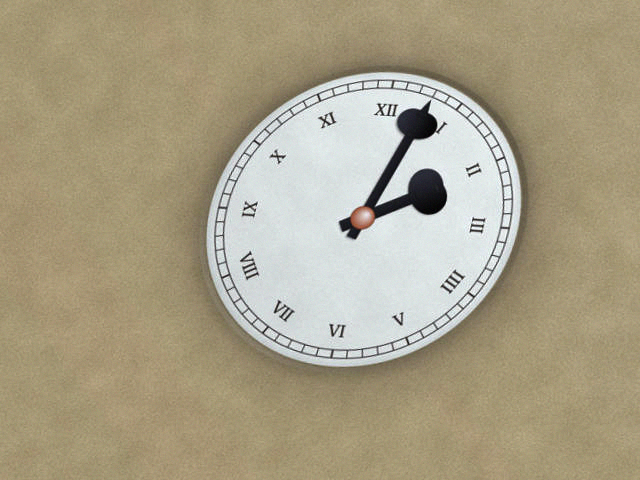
2:03
